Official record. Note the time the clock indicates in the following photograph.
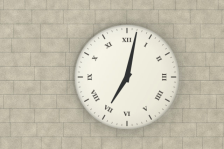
7:02
